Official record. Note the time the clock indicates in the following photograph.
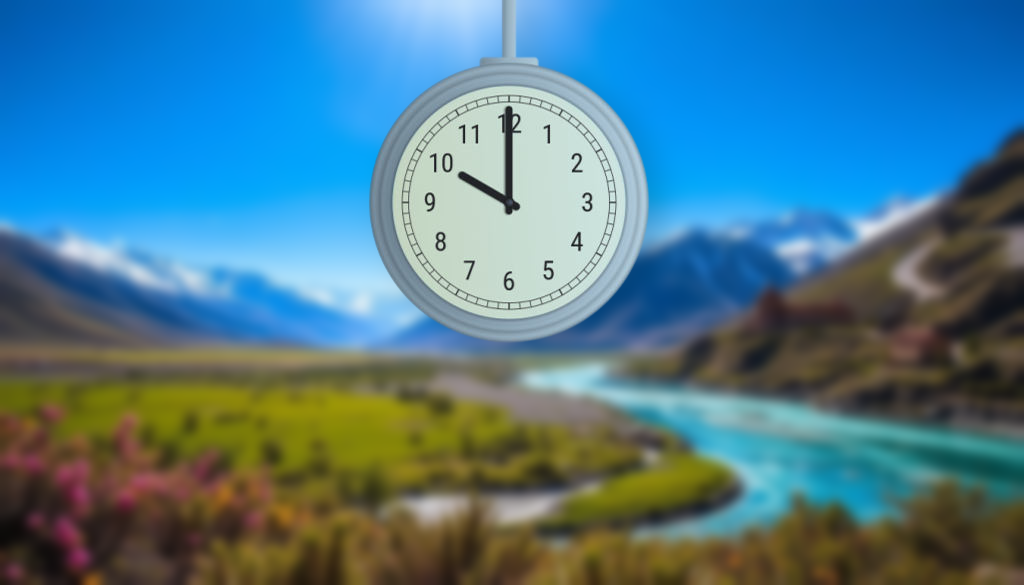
10:00
